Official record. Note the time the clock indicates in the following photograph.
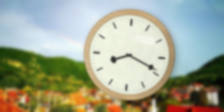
8:19
